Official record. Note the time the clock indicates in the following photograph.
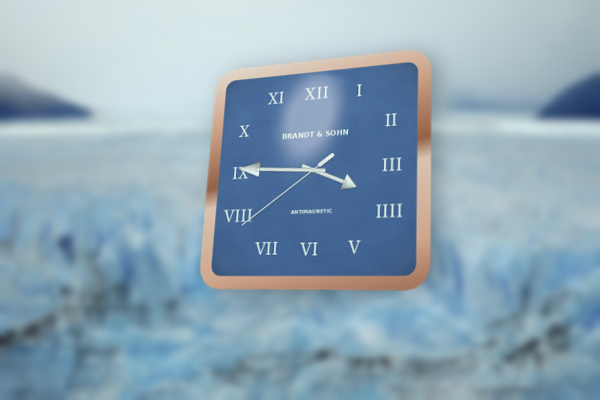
3:45:39
